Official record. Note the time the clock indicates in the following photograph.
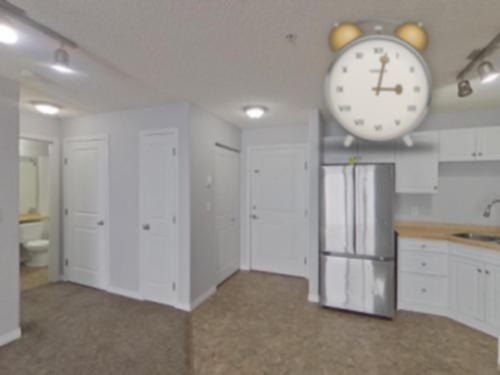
3:02
